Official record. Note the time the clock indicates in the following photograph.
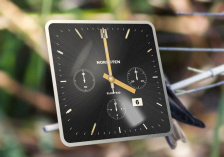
4:00
